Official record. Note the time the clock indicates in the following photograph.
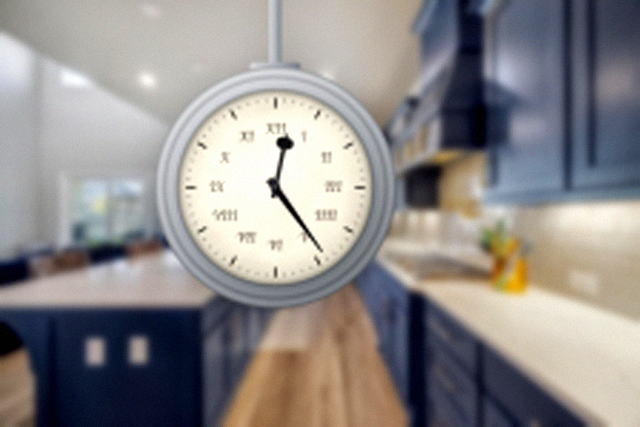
12:24
